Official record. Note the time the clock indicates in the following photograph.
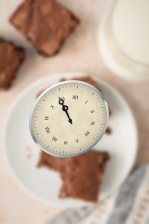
10:54
